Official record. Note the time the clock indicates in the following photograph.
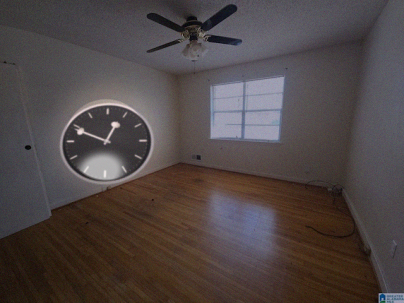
12:49
